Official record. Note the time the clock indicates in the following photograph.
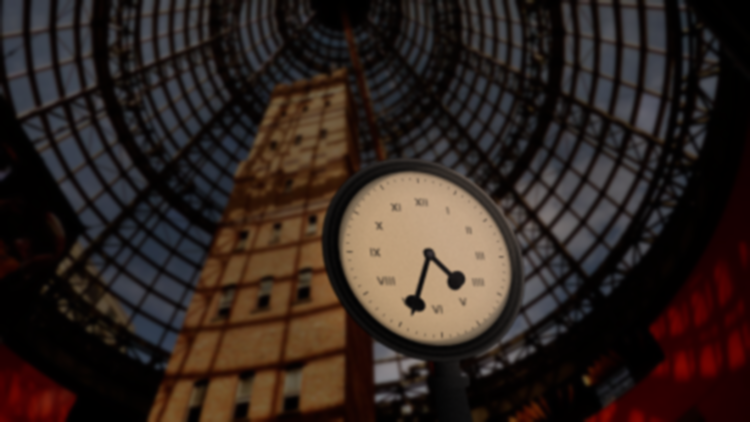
4:34
